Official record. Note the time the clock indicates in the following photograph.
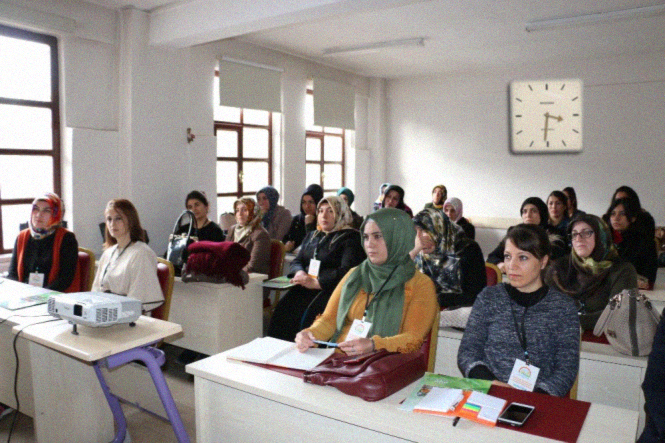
3:31
